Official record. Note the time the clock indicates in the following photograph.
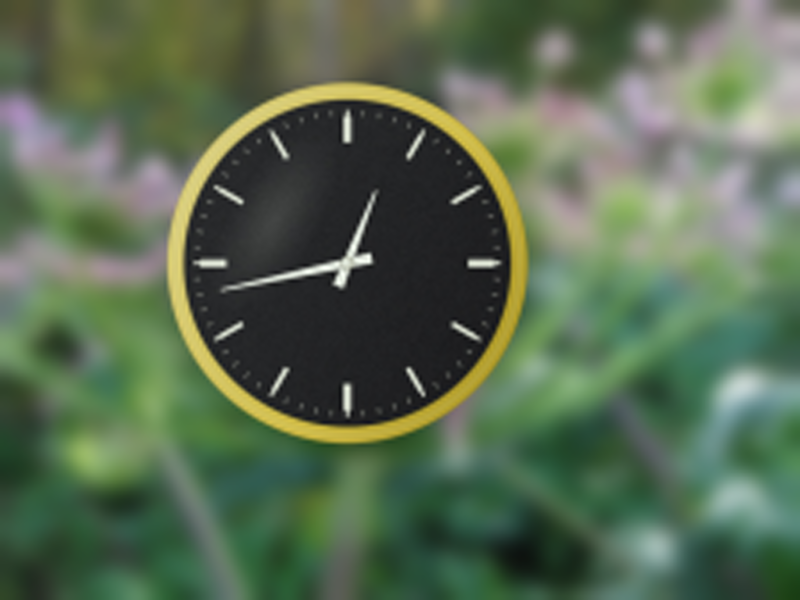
12:43
